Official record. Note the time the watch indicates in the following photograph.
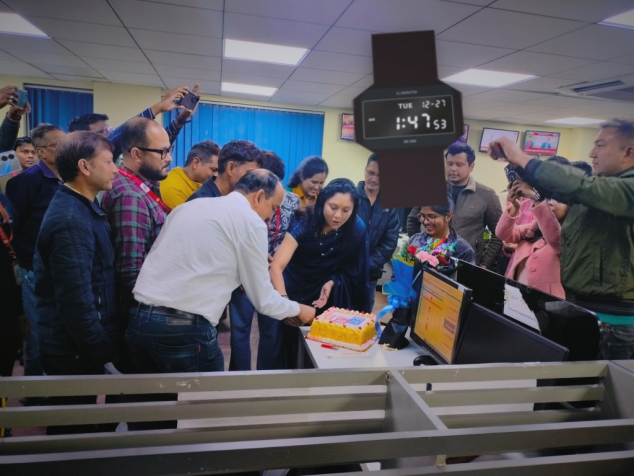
1:47:53
